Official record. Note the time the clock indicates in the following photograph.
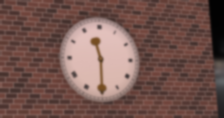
11:30
